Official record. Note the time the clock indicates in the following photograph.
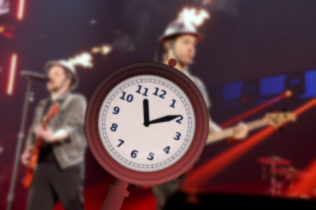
11:09
